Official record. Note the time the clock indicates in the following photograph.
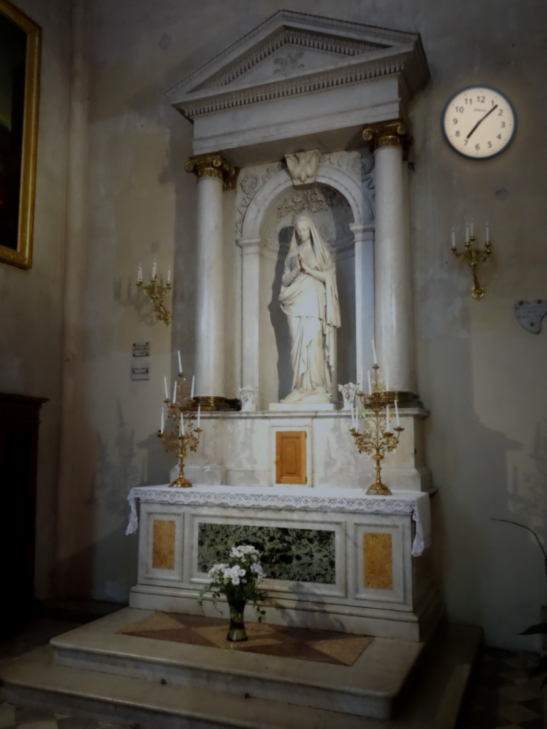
7:07
